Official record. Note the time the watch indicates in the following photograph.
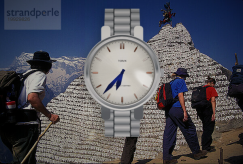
6:37
